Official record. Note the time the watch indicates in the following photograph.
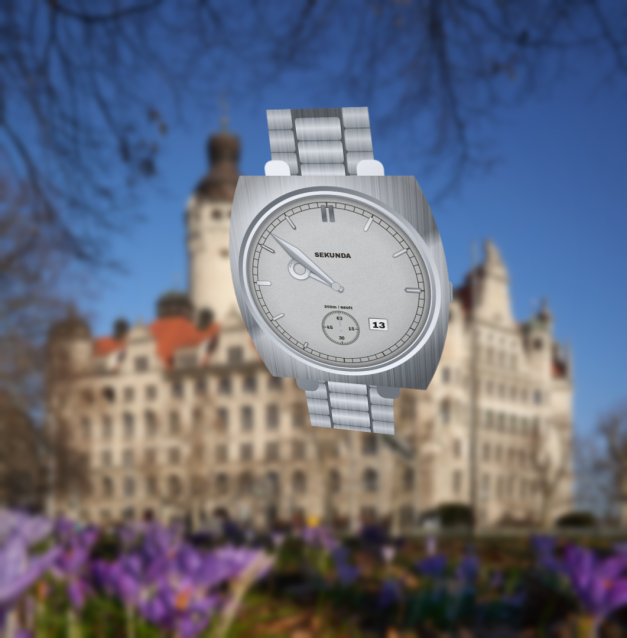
9:52
